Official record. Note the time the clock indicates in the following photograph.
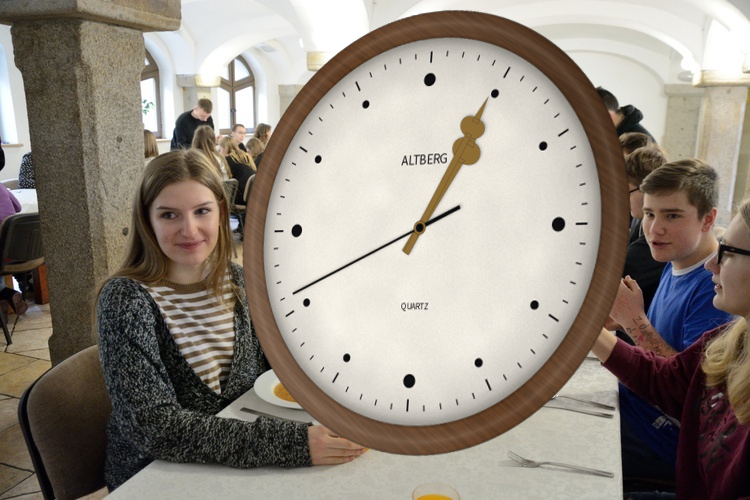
1:04:41
